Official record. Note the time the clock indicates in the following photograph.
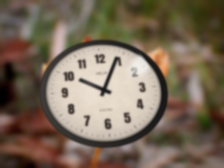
10:04
